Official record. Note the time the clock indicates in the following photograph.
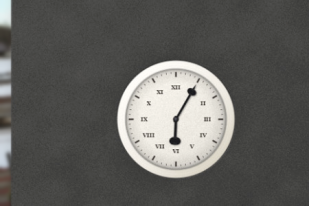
6:05
